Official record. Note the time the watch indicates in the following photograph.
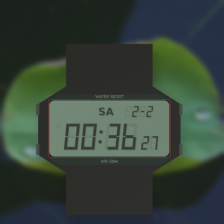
0:36:27
